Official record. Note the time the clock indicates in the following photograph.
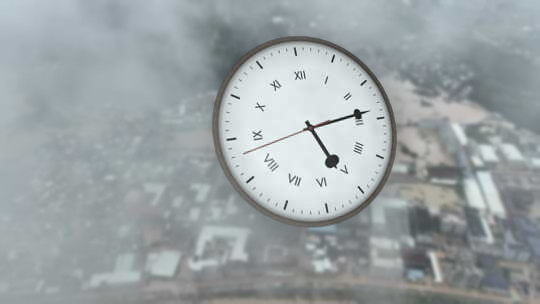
5:13:43
